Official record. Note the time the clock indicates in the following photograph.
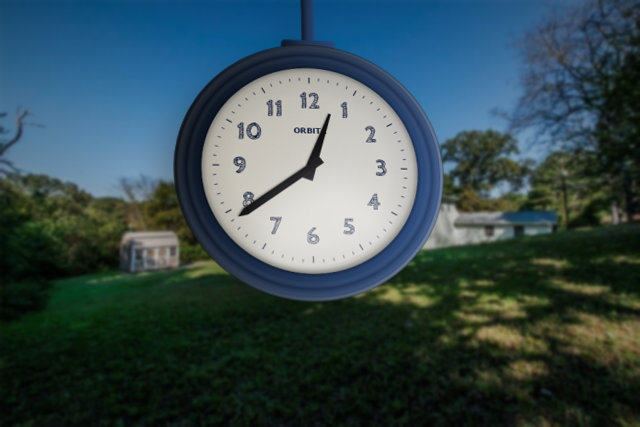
12:39
